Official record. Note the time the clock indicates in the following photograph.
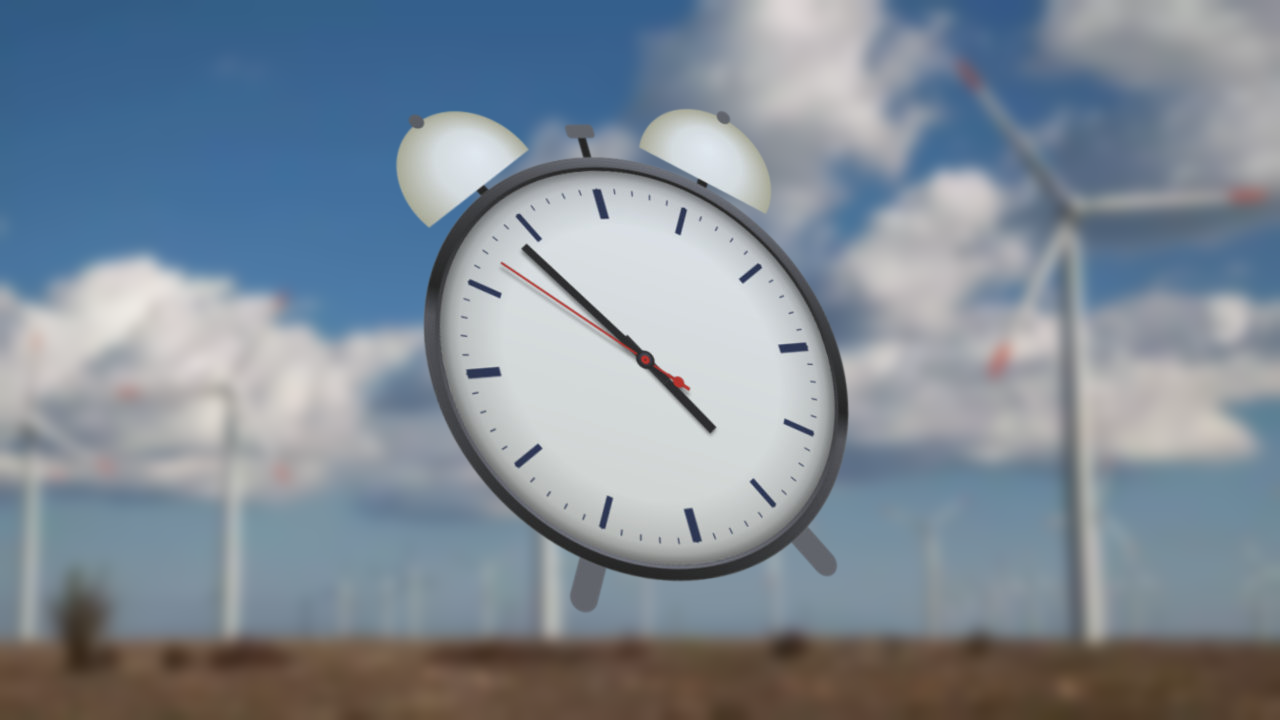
4:53:52
